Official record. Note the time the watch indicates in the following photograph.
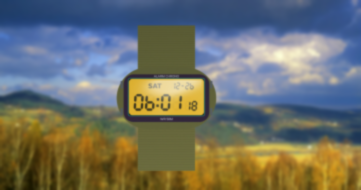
6:01:18
